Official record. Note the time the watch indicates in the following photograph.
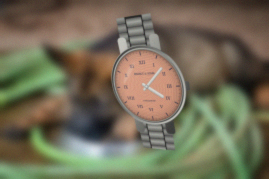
4:08
